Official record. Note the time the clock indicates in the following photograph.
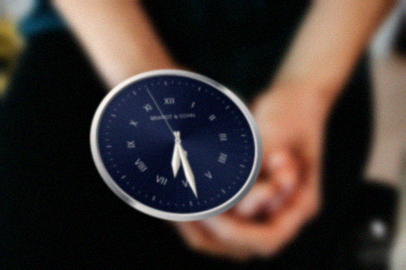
6:28:57
